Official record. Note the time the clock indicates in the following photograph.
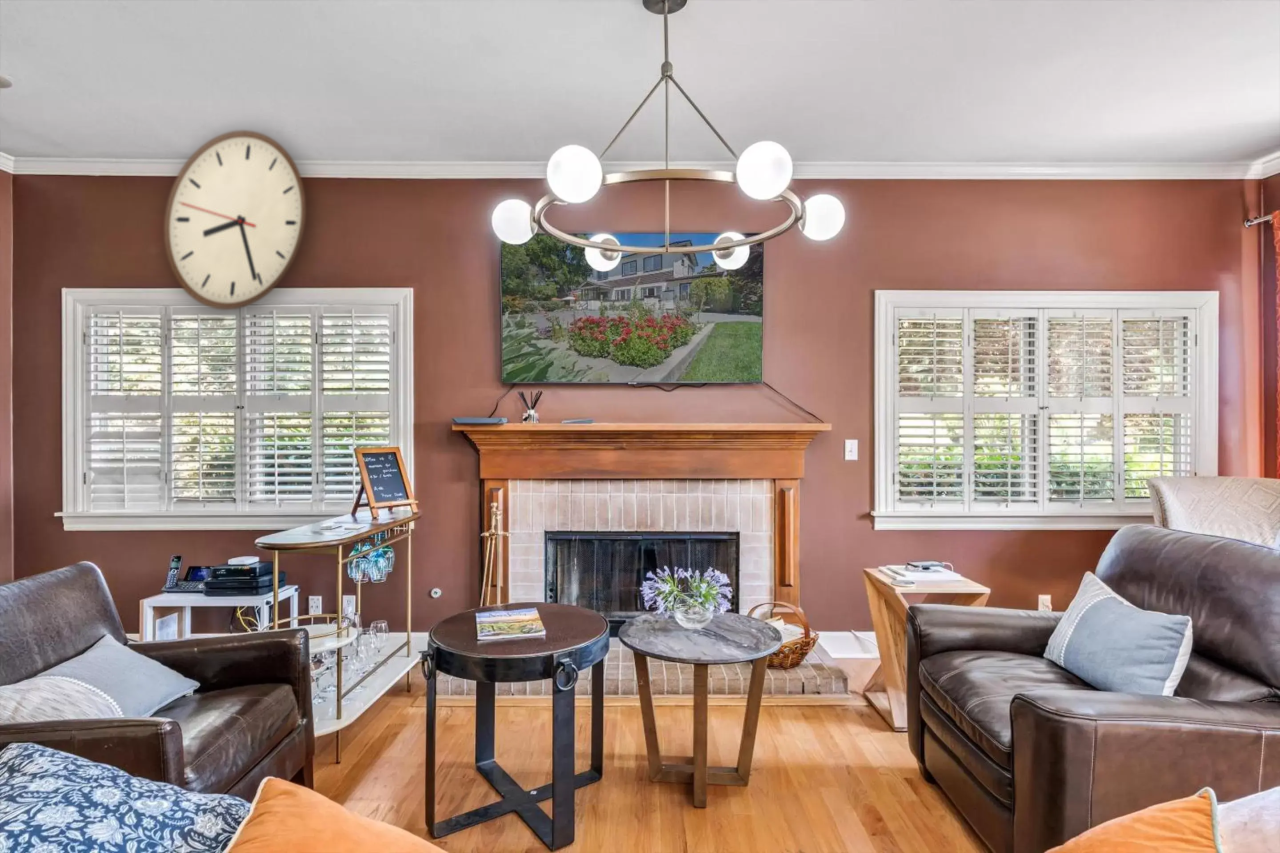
8:25:47
